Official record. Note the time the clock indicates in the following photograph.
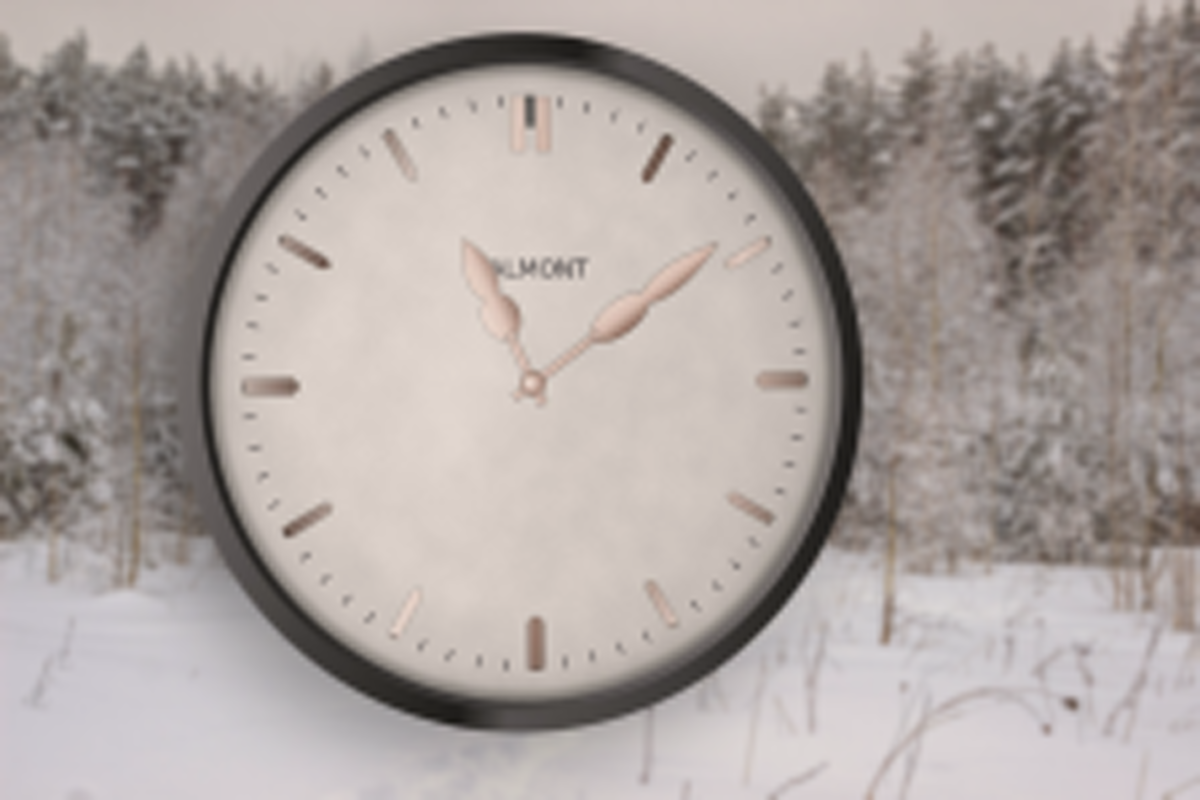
11:09
